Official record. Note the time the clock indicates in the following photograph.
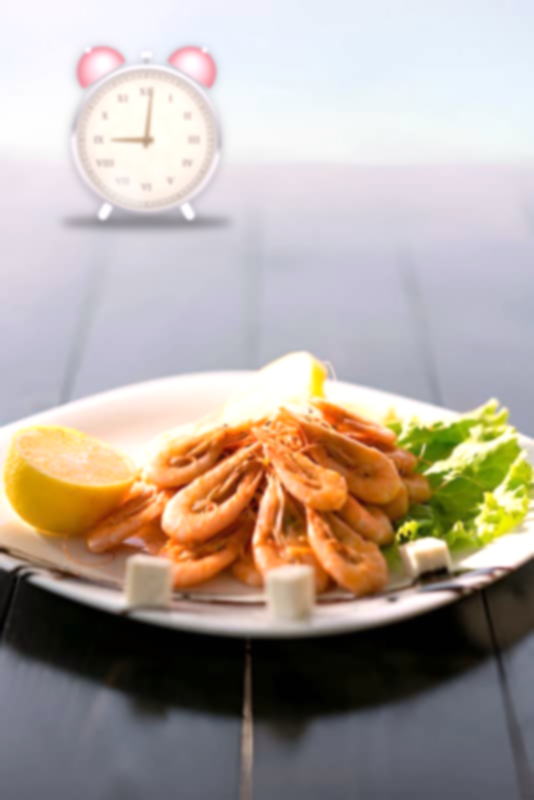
9:01
